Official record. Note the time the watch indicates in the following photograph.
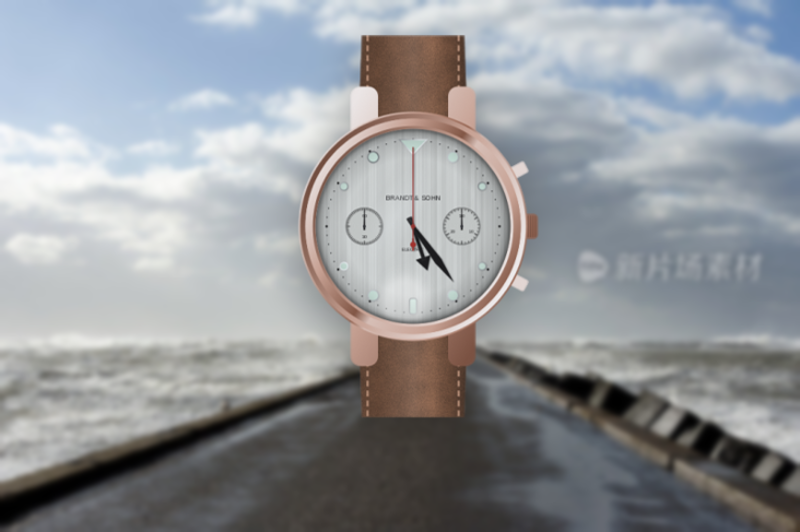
5:24
